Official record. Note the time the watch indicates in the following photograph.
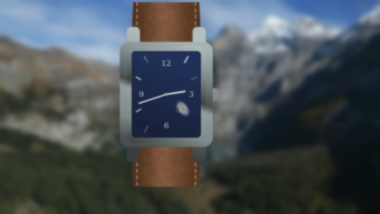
2:42
